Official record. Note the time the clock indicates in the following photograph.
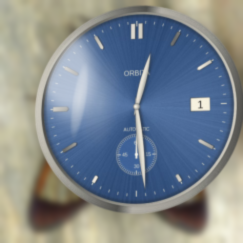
12:29
